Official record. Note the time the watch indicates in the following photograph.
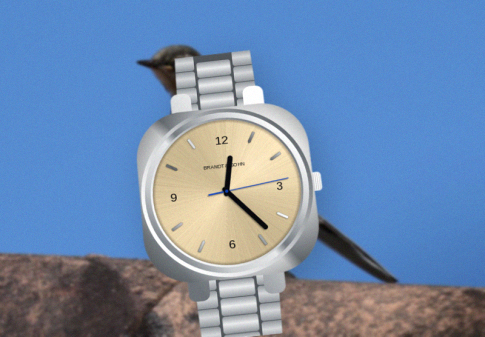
12:23:14
